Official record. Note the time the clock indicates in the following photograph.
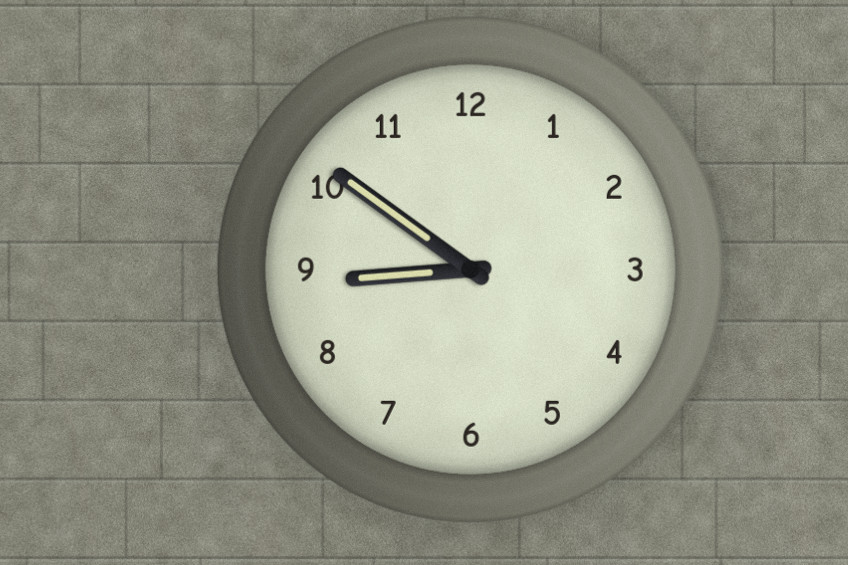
8:51
